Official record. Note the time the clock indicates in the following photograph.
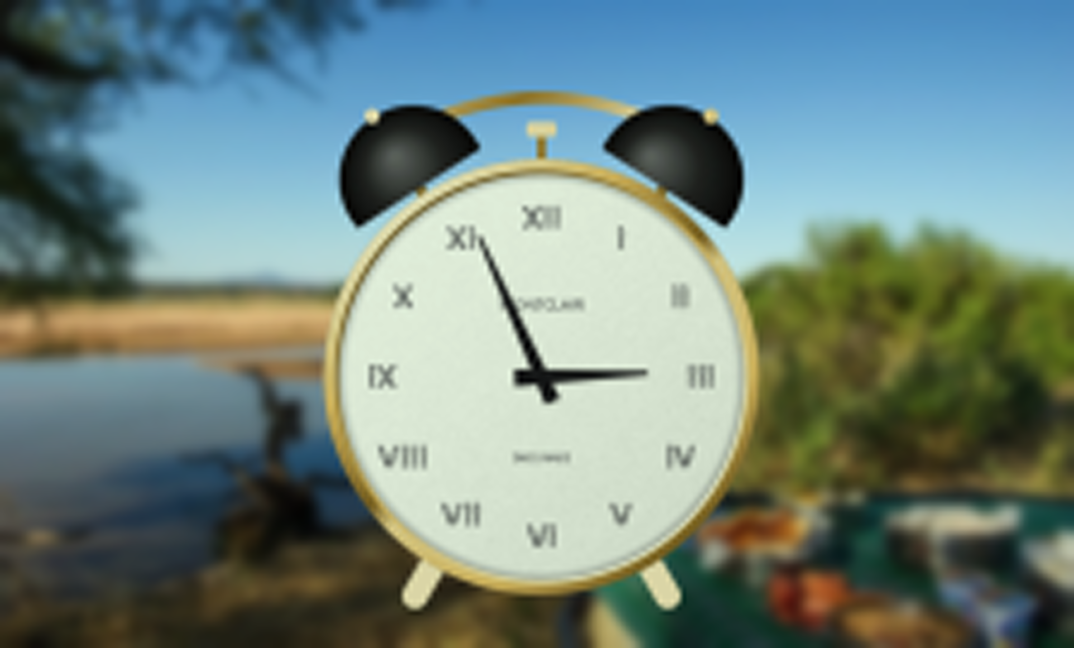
2:56
